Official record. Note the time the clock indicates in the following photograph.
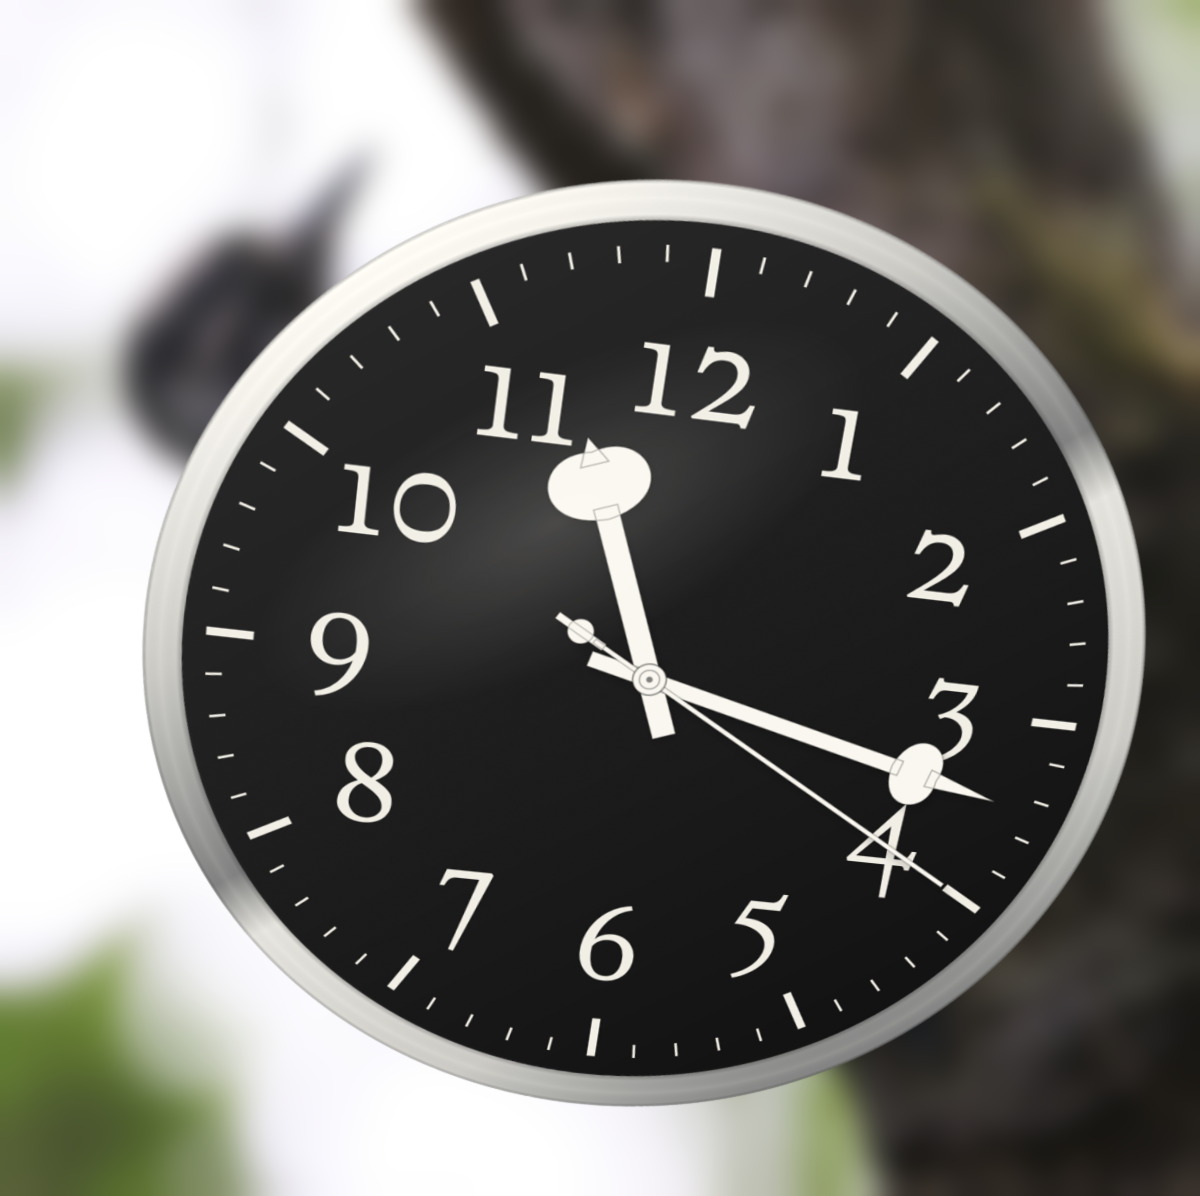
11:17:20
